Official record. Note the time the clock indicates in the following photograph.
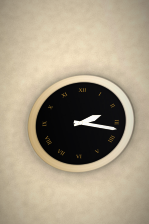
2:17
